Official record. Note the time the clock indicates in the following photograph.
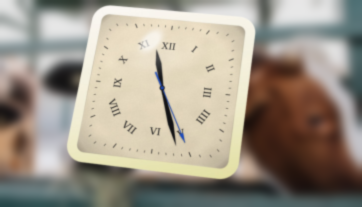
11:26:25
